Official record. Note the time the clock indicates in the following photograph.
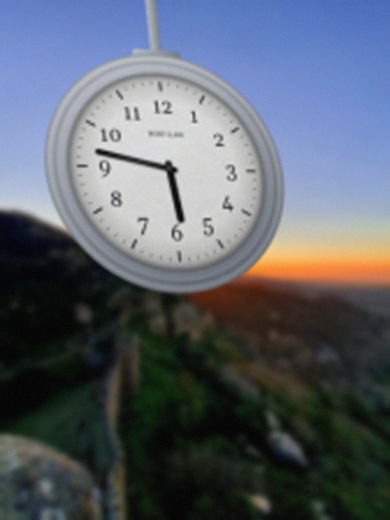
5:47
